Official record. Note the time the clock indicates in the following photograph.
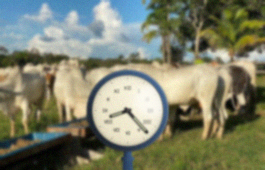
8:23
